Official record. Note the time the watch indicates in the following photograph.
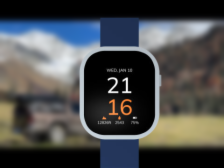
21:16
